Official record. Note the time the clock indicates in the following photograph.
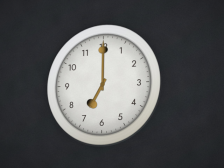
7:00
